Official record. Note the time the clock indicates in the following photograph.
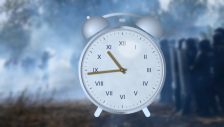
10:44
